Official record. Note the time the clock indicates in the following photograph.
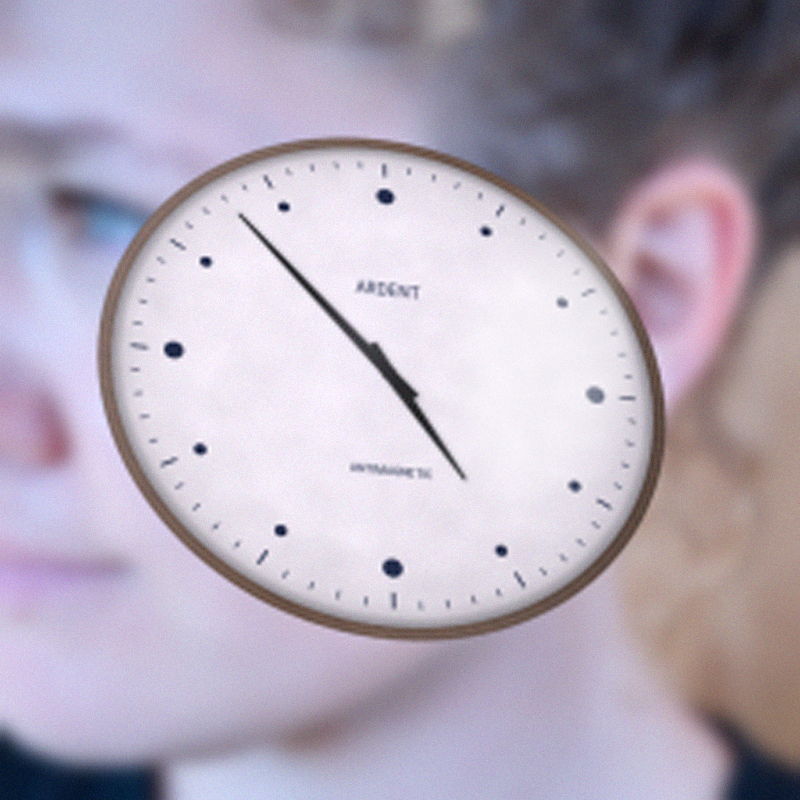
4:53
